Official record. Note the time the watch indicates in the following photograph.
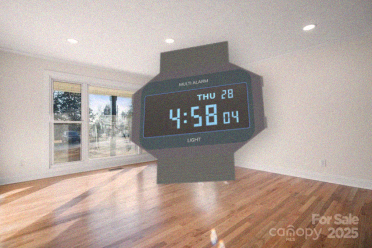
4:58:04
